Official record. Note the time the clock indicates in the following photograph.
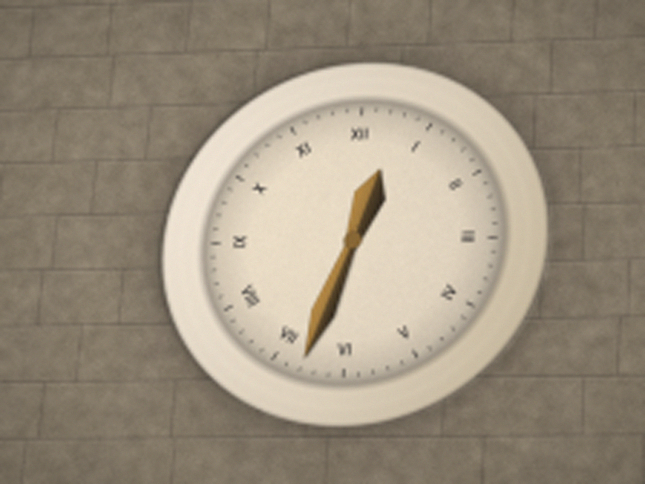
12:33
